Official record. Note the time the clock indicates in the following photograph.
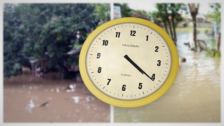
4:21
